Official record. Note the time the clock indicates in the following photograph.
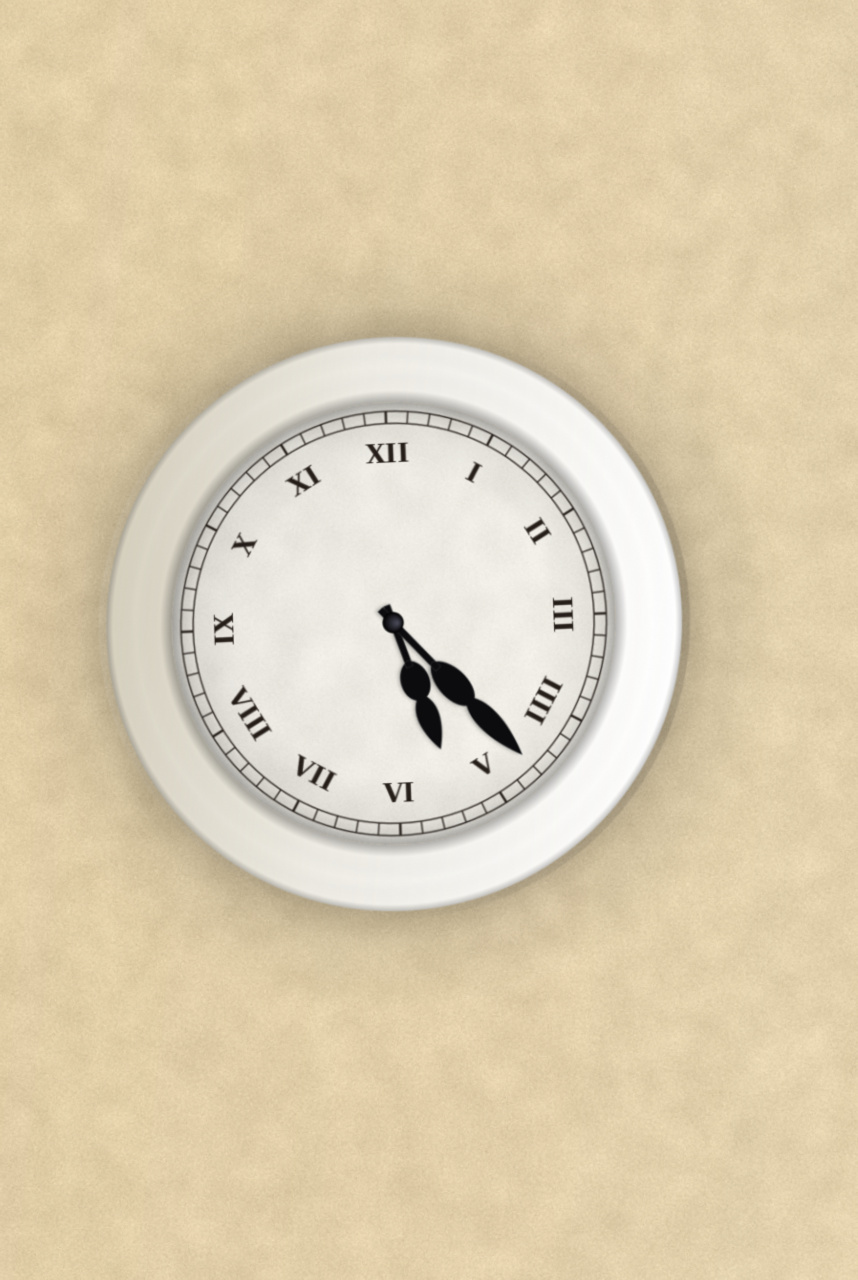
5:23
